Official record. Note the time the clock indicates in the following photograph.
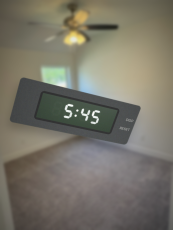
5:45
